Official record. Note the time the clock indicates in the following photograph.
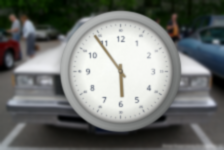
5:54
